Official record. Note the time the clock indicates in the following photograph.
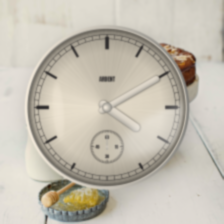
4:10
